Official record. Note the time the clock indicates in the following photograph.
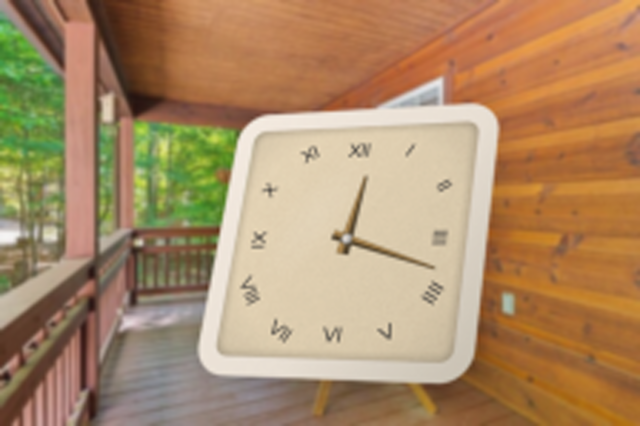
12:18
